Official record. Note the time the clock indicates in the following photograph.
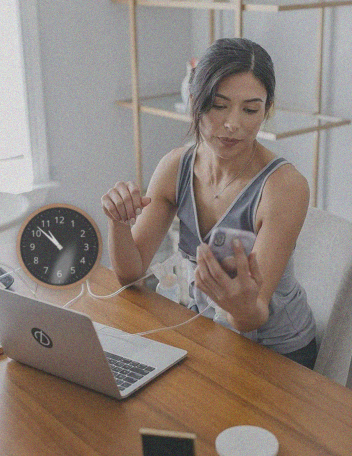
10:52
